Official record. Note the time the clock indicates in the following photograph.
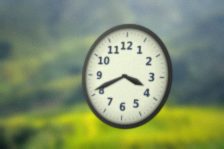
3:41
